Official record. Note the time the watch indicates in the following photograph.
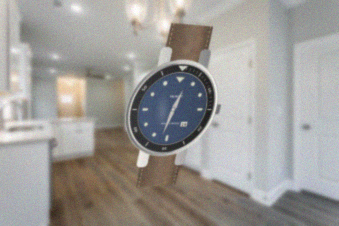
12:32
